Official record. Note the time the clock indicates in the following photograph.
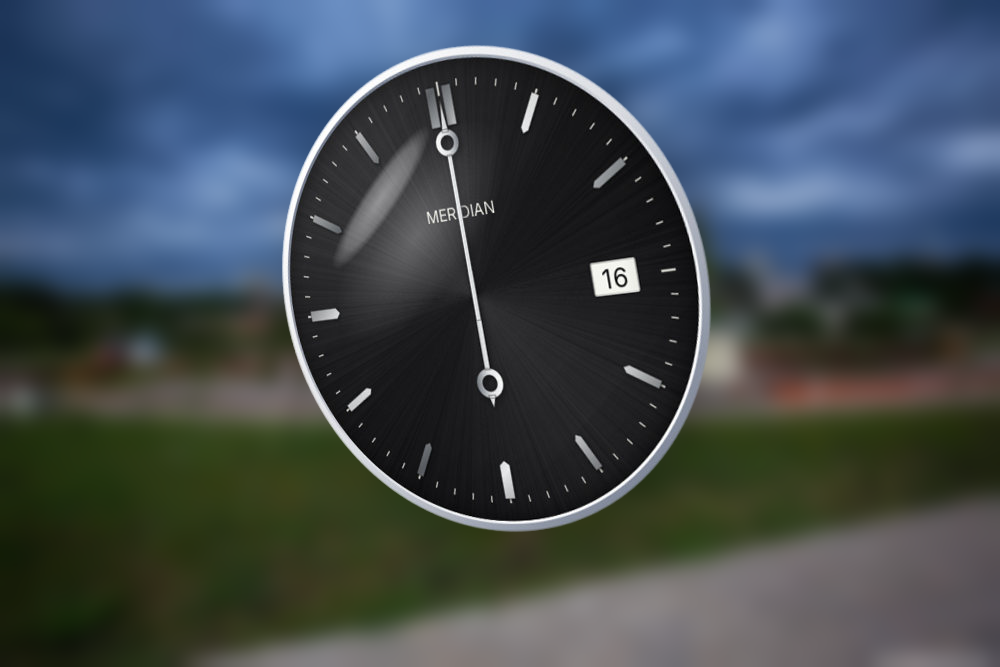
6:00
